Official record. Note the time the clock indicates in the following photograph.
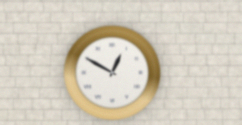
12:50
